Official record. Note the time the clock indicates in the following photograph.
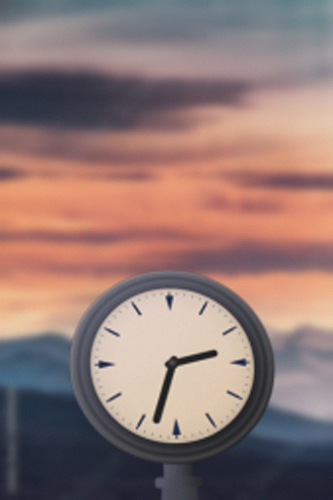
2:33
